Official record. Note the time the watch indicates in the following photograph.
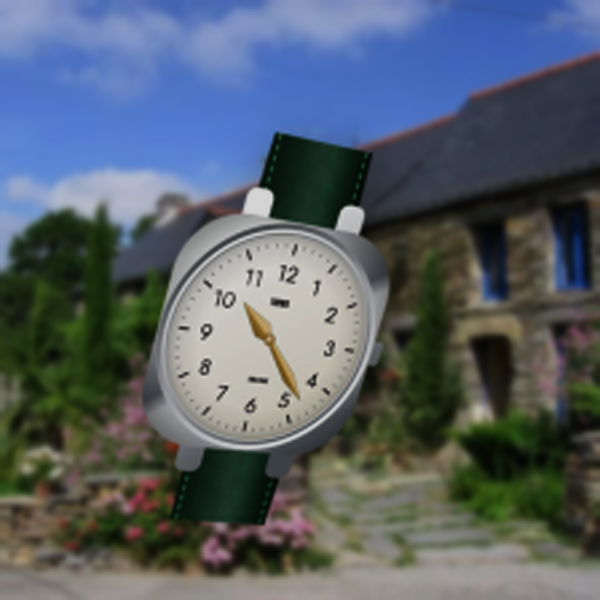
10:23
